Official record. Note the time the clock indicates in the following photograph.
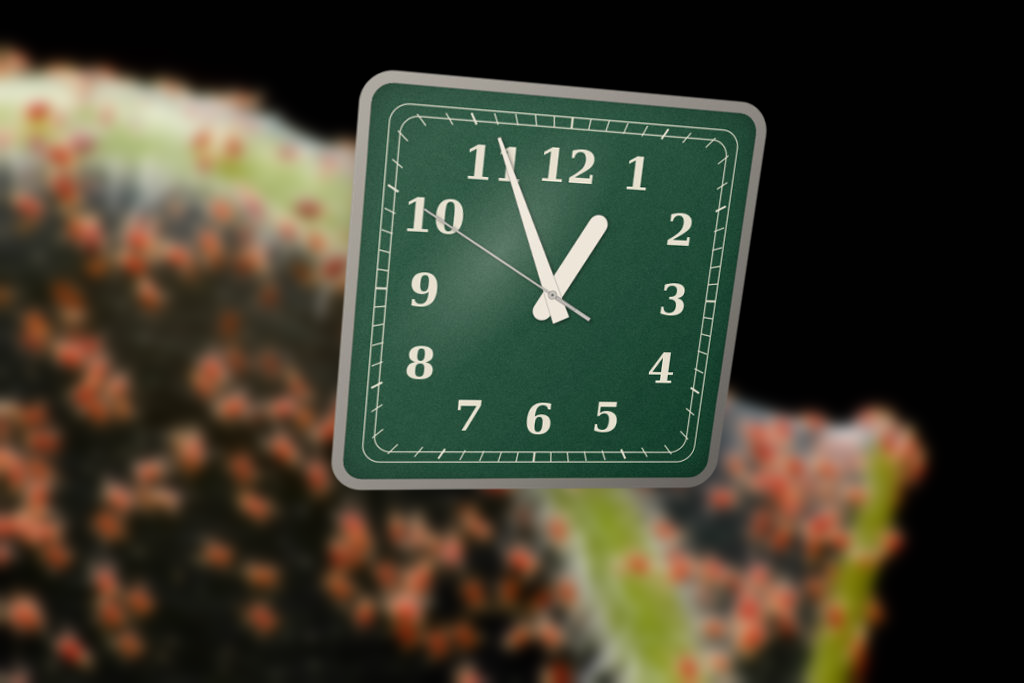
12:55:50
